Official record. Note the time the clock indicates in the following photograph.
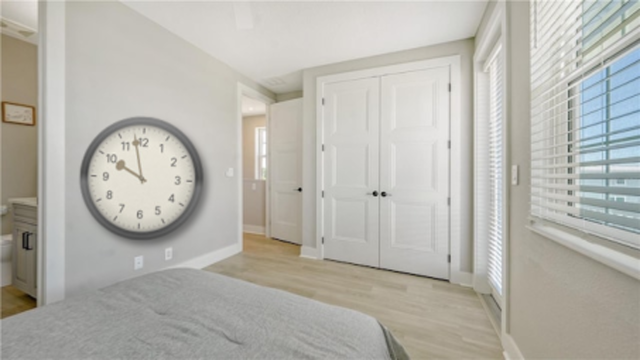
9:58
